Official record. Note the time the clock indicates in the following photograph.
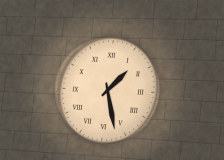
1:27
